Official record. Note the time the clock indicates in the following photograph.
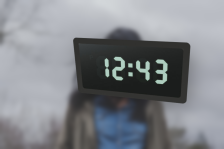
12:43
